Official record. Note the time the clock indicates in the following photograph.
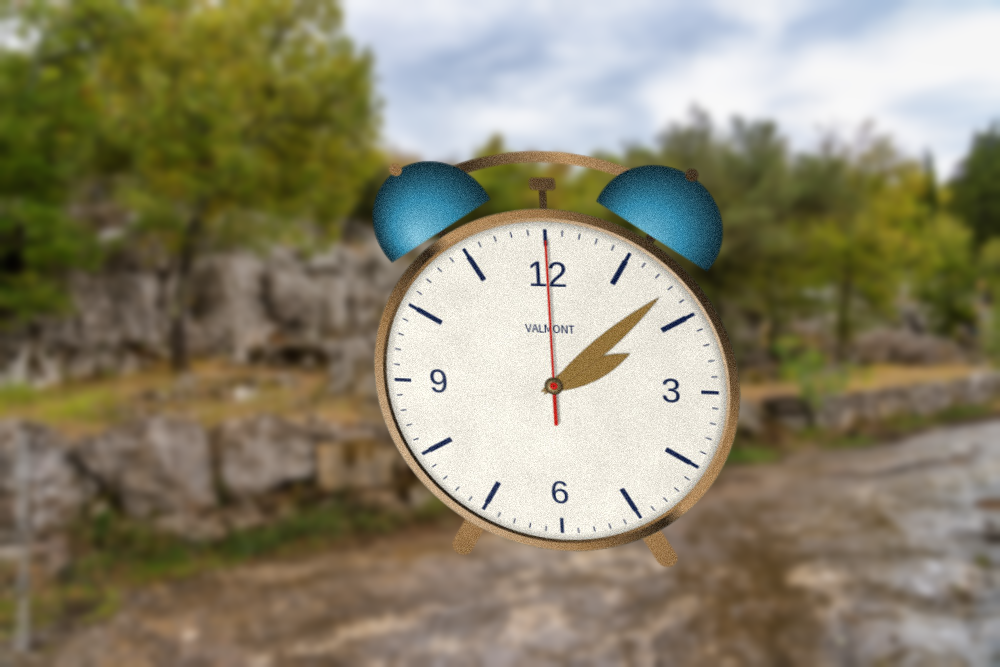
2:08:00
